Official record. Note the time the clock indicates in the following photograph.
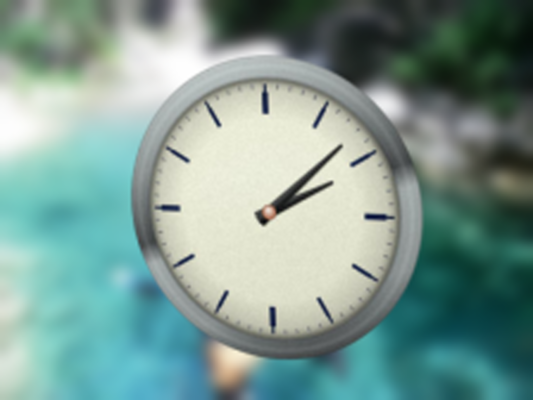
2:08
